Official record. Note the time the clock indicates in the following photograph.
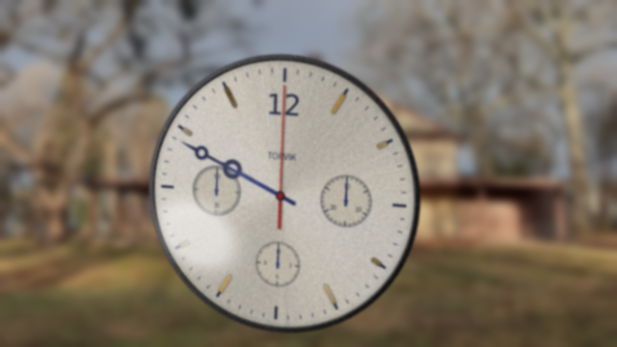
9:49
